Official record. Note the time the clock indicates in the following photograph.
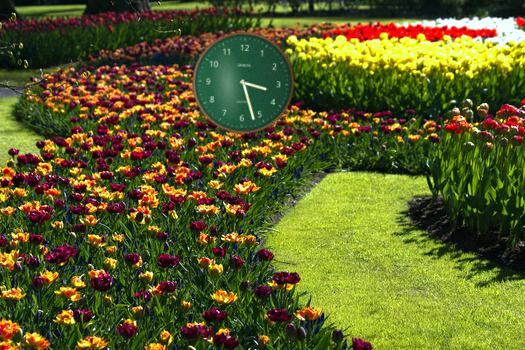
3:27
